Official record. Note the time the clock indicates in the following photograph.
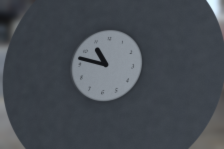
10:47
